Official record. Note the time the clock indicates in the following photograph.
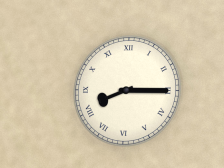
8:15
